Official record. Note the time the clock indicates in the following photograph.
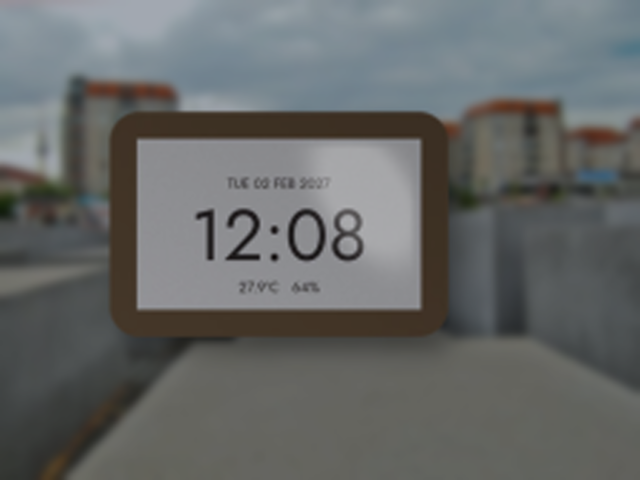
12:08
